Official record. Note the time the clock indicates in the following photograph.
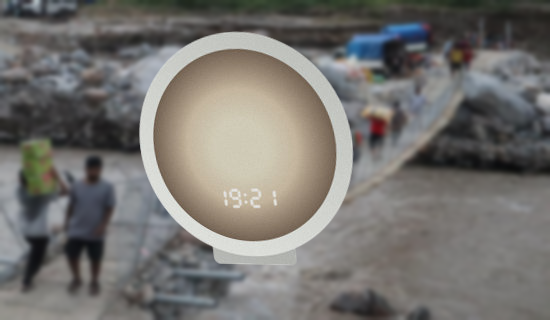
19:21
